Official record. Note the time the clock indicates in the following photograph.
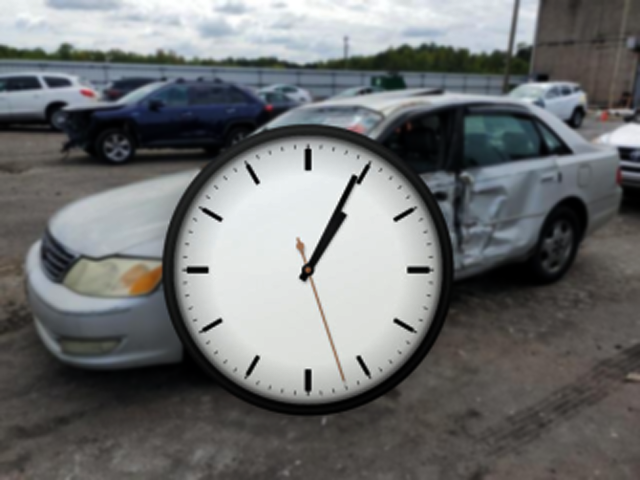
1:04:27
